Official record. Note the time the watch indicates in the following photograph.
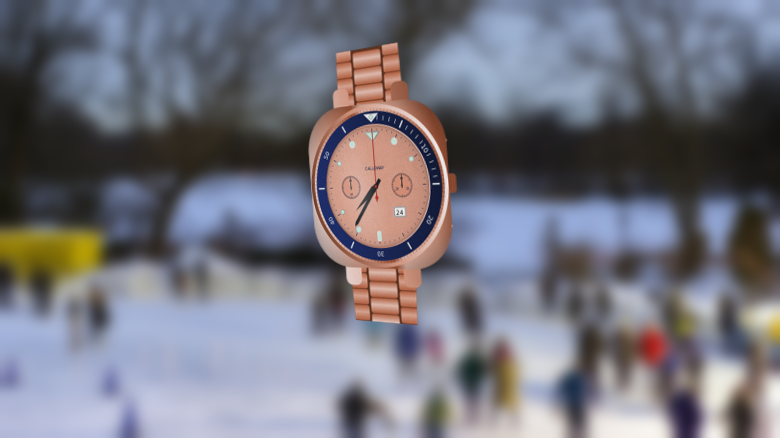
7:36
